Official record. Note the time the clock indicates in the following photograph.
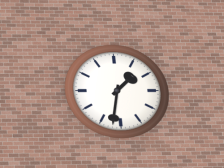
1:32
